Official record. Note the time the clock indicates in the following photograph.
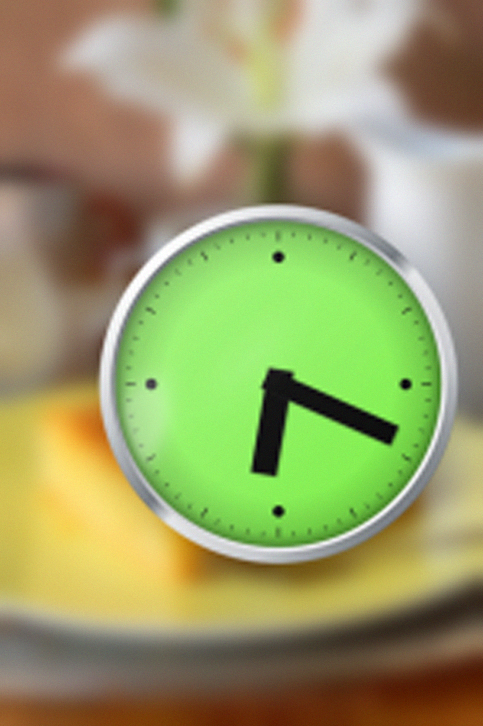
6:19
